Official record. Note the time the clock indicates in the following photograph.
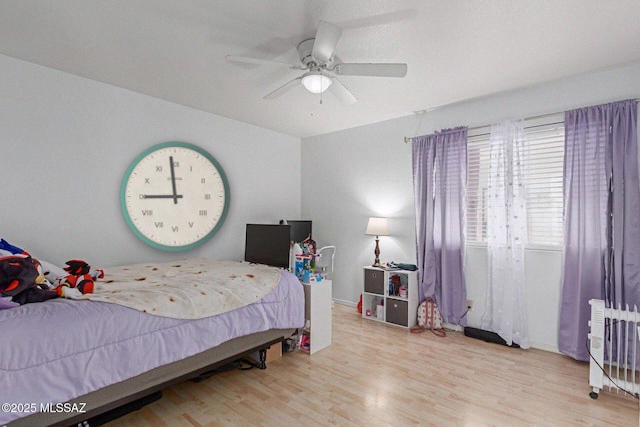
8:59
